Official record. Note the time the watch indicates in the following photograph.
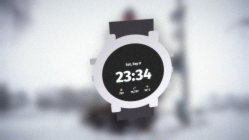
23:34
